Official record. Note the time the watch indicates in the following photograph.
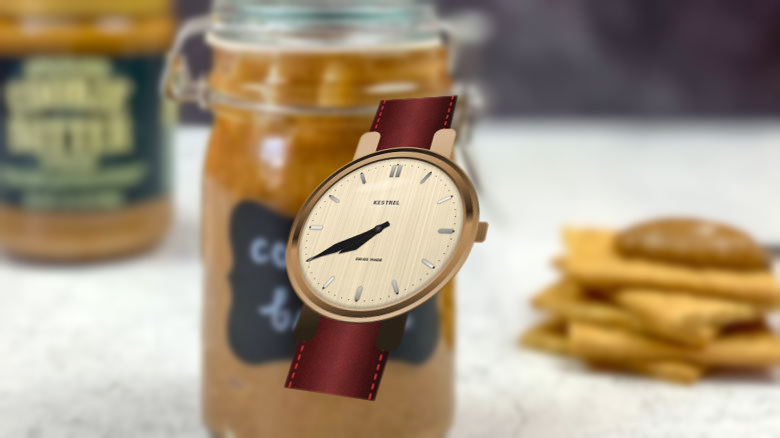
7:40
